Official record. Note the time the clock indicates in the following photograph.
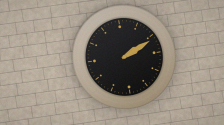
2:11
